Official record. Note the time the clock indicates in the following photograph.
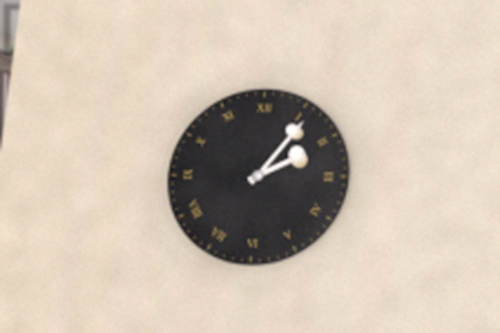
2:06
